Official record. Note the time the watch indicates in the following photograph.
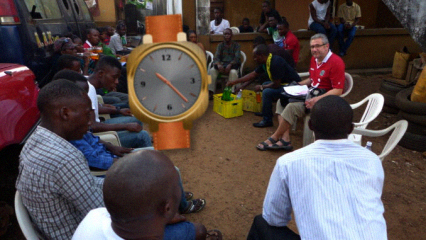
10:23
